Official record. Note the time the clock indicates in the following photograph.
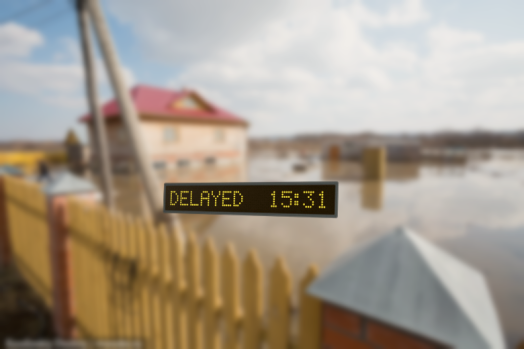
15:31
